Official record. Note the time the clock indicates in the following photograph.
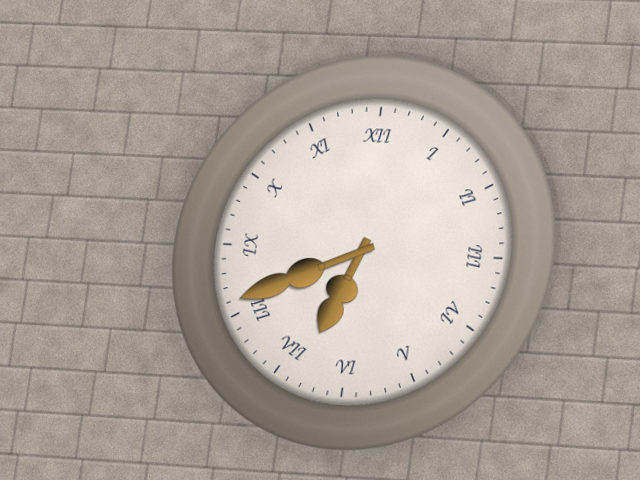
6:41
